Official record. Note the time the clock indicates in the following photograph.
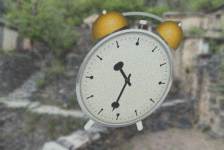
10:32
